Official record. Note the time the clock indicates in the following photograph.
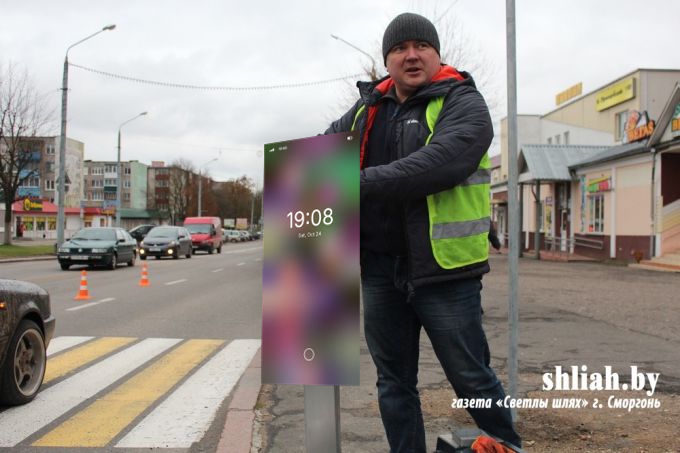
19:08
